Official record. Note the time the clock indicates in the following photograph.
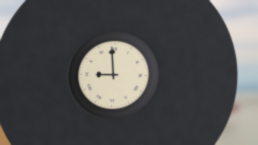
8:59
